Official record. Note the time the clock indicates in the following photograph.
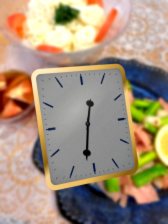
12:32
